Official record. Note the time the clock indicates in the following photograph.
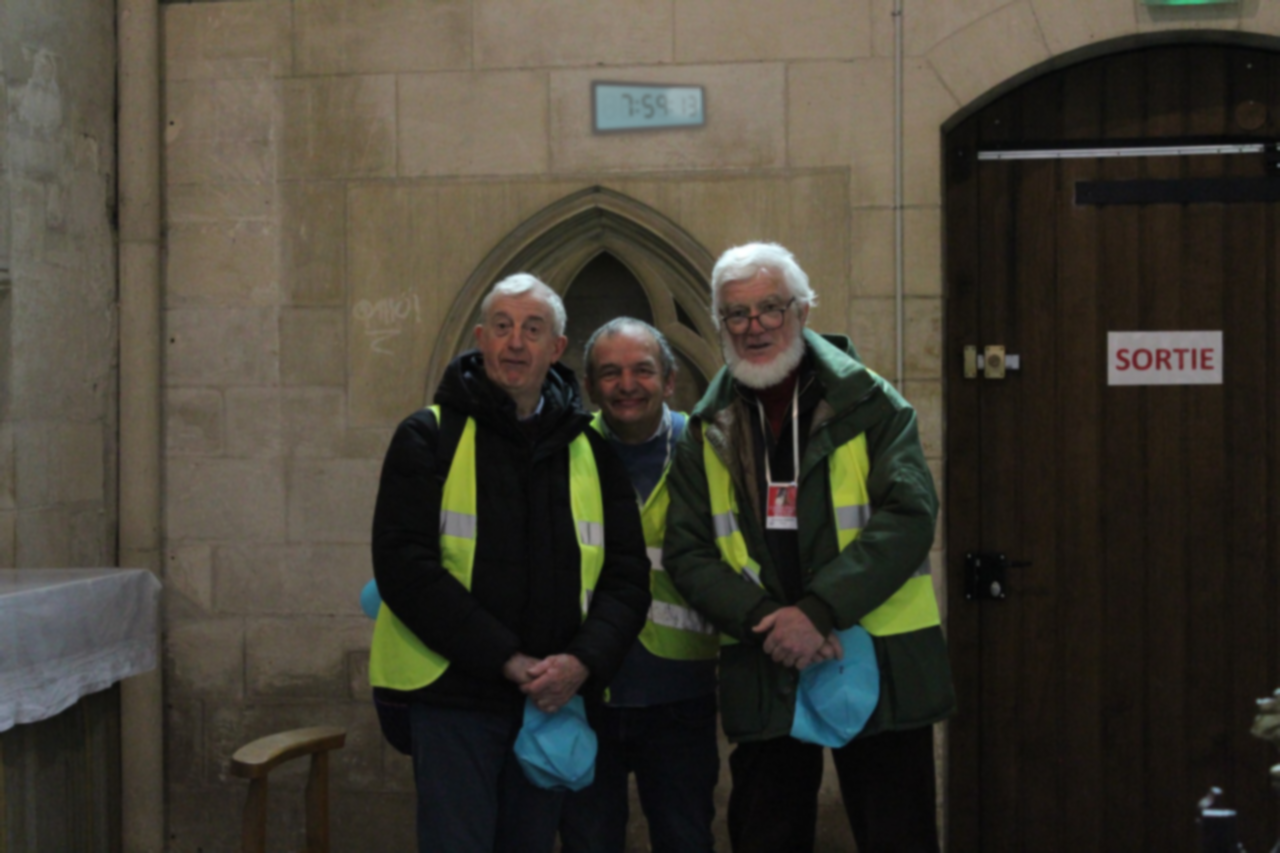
7:59:13
